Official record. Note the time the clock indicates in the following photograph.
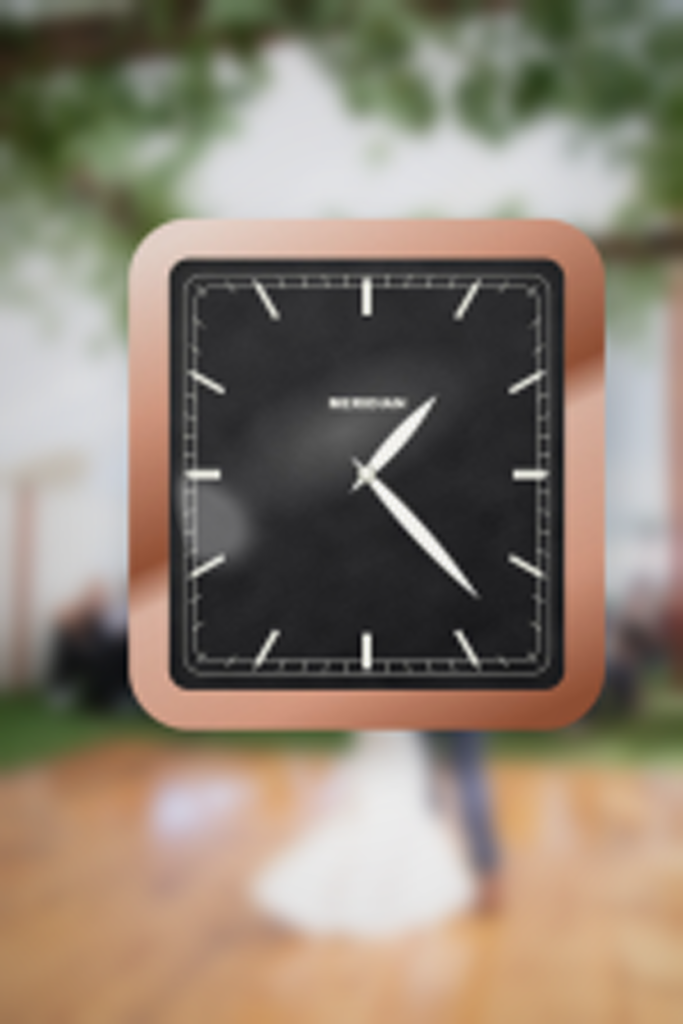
1:23
